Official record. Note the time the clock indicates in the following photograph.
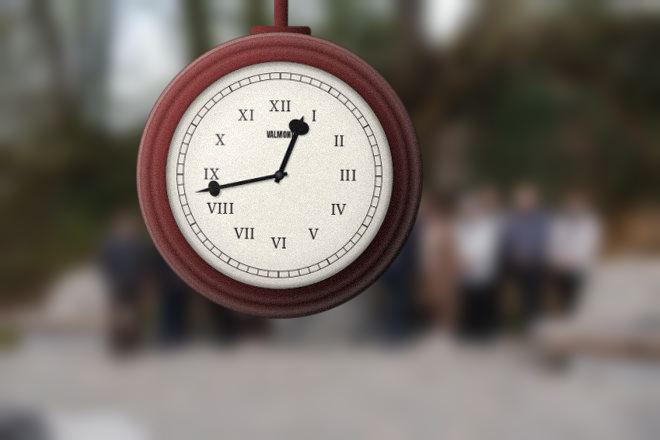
12:43
